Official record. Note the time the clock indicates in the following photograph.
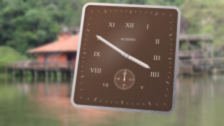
3:50
